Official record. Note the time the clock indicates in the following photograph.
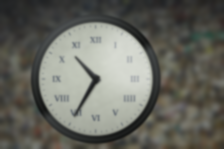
10:35
